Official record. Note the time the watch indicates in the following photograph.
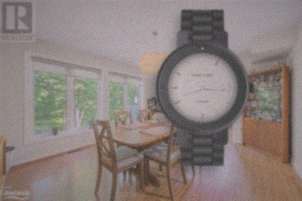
8:16
